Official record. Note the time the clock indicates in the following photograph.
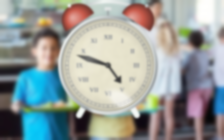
4:48
